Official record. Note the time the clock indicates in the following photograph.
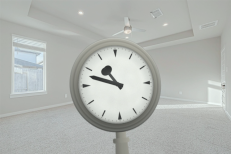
10:48
